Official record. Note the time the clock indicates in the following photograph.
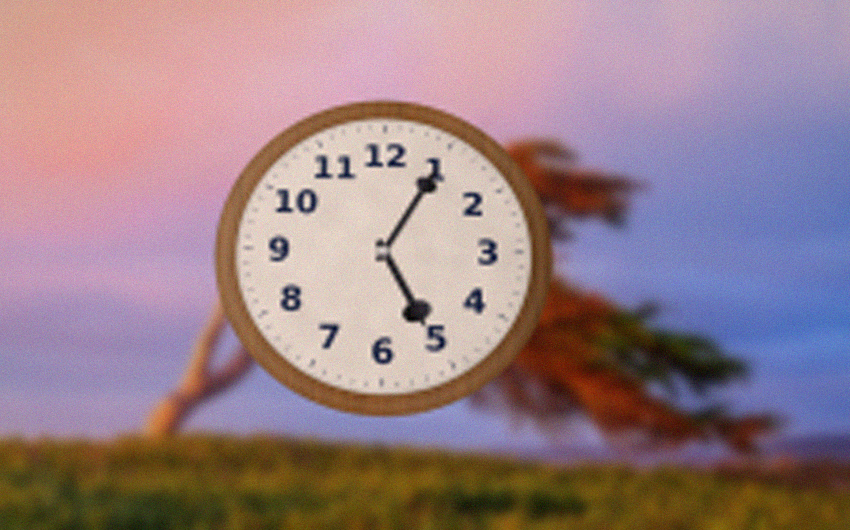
5:05
